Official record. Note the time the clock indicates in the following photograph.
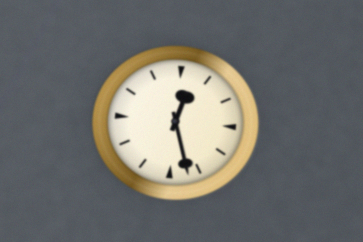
12:27
